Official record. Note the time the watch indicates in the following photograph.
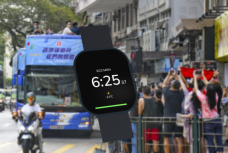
6:25
